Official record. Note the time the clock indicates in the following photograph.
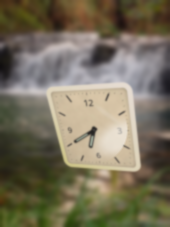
6:40
